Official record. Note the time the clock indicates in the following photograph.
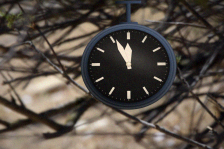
11:56
